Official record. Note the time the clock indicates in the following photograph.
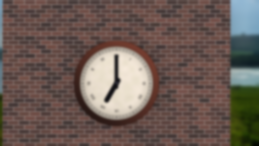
7:00
